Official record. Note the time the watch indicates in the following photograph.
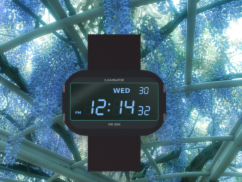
12:14:32
